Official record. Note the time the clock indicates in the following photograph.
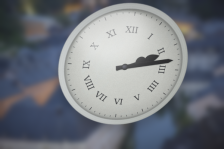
2:13
